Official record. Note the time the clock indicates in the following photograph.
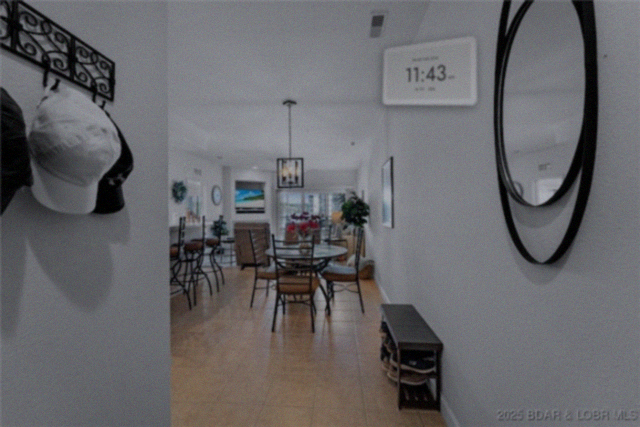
11:43
